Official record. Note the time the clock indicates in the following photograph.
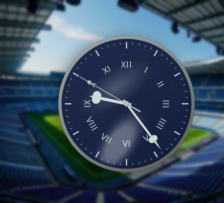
9:23:50
